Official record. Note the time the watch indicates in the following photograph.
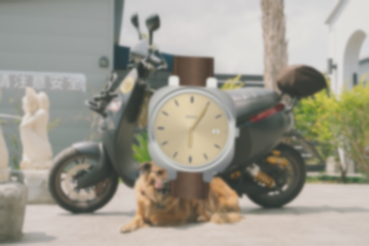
6:05
